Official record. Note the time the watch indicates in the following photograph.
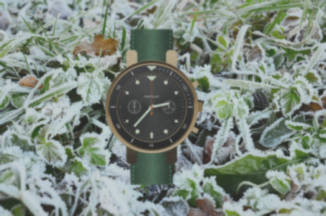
2:37
